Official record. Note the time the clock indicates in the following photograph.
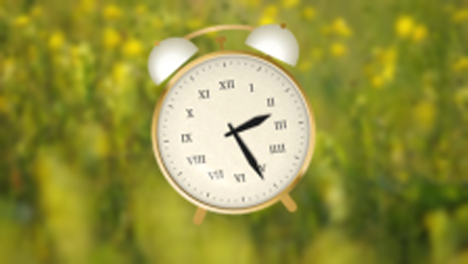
2:26
